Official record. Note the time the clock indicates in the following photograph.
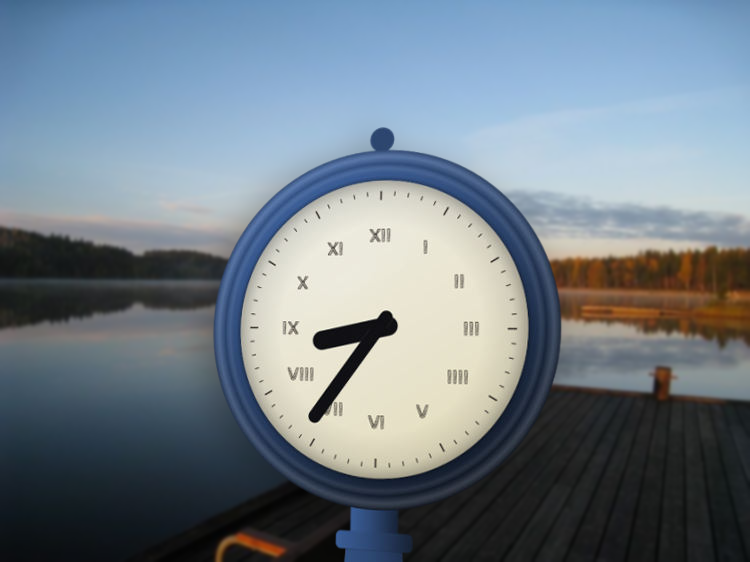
8:36
